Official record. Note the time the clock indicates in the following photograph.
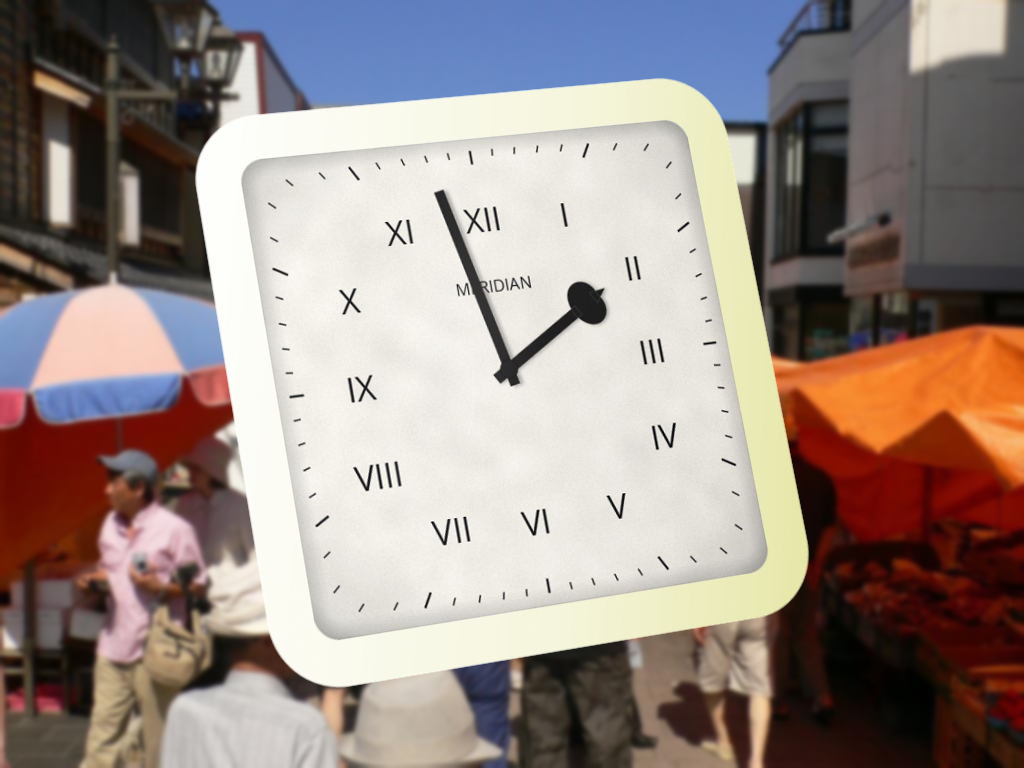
1:58
